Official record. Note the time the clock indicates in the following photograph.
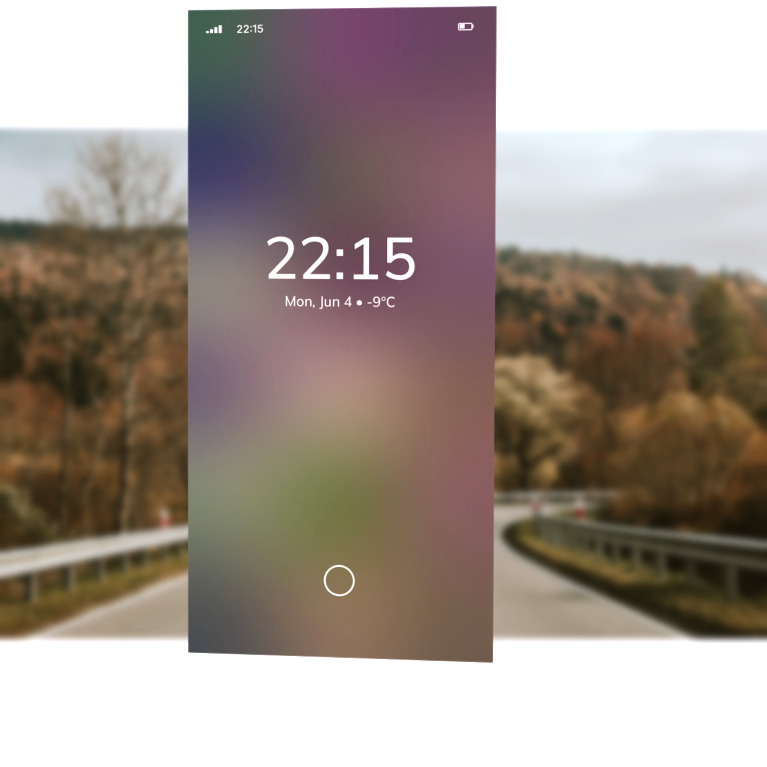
22:15
